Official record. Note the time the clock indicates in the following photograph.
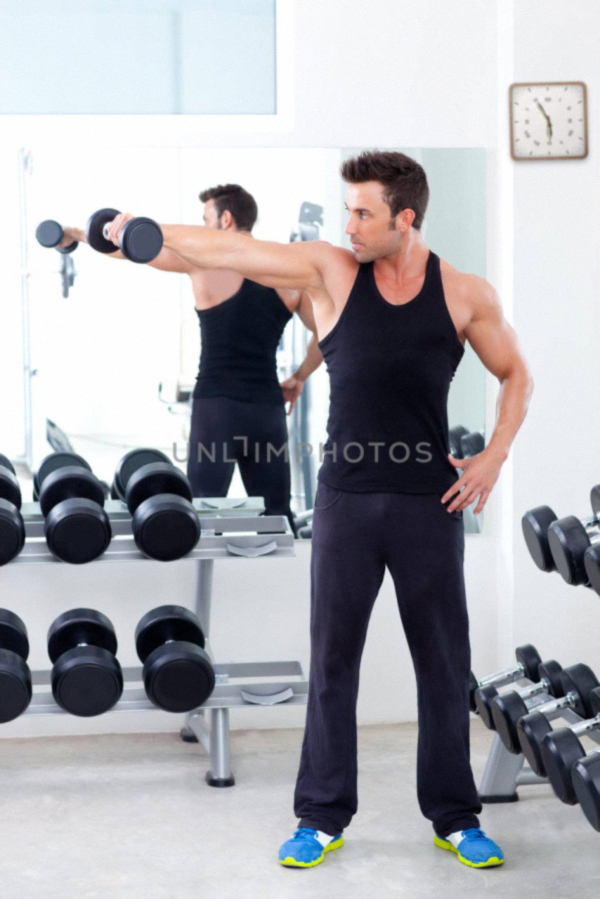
5:55
